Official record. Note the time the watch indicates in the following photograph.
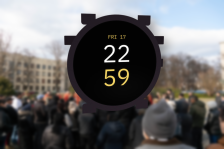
22:59
